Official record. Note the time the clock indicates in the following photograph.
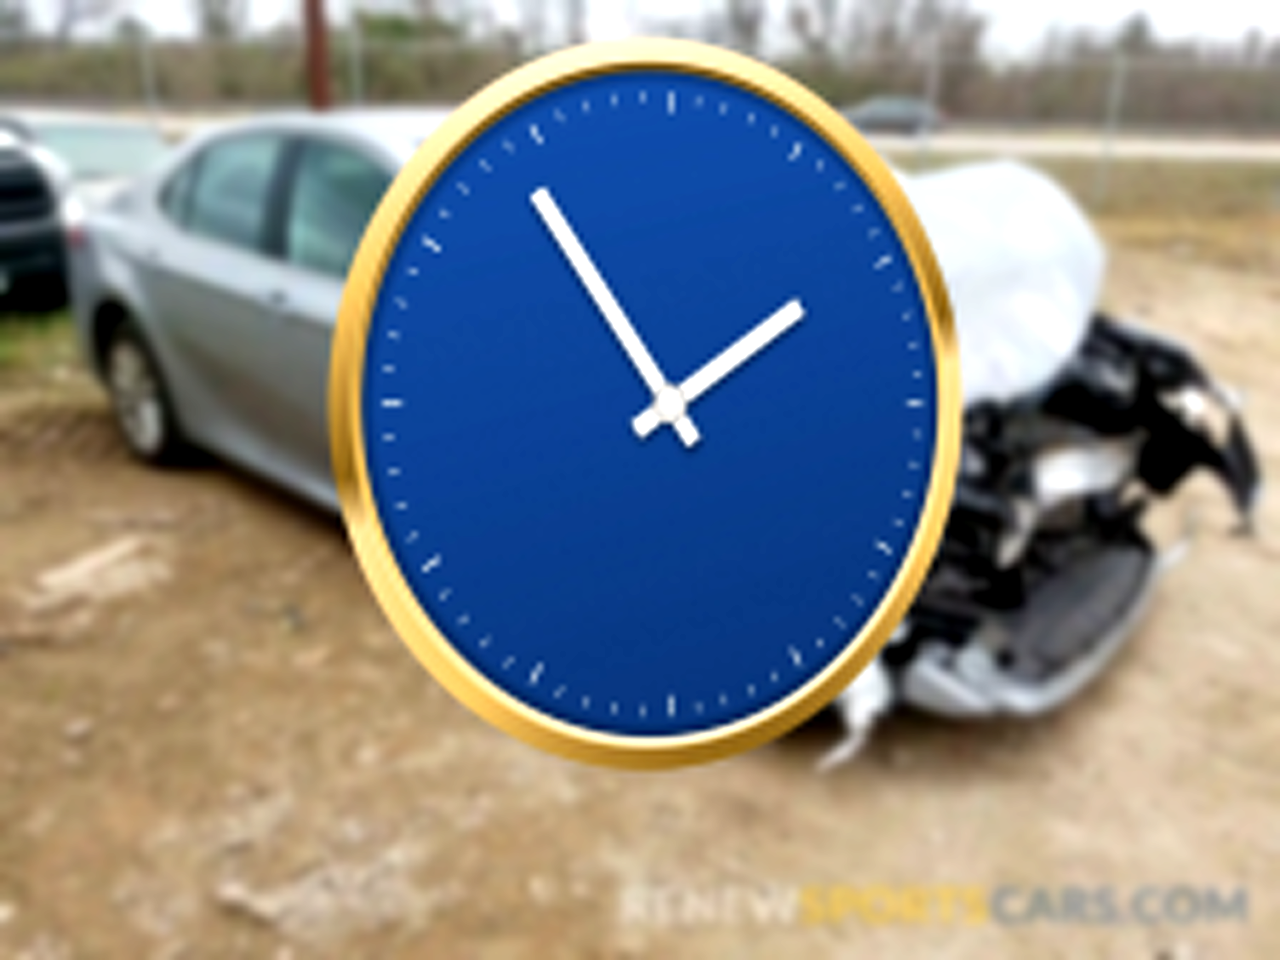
1:54
